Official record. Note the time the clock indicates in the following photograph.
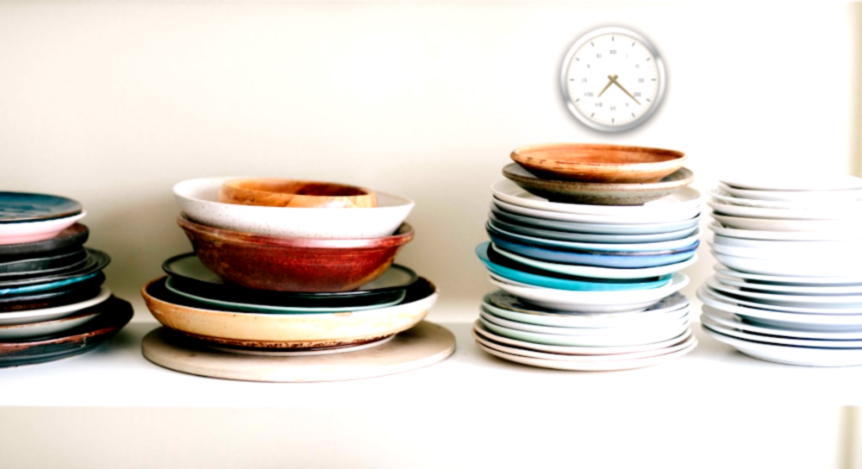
7:22
